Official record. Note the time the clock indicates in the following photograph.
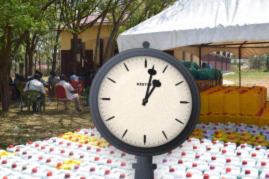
1:02
